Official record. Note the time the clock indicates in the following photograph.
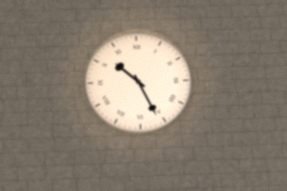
10:26
